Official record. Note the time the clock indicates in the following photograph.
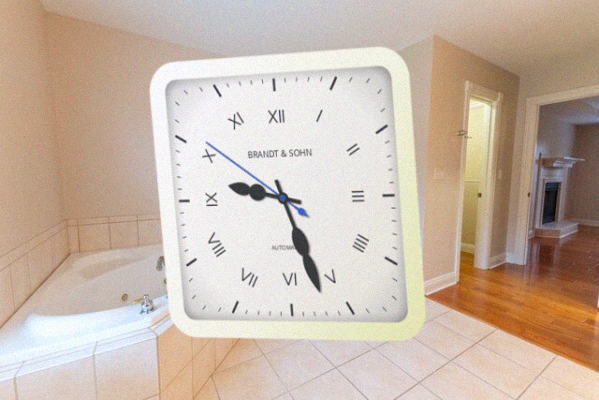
9:26:51
